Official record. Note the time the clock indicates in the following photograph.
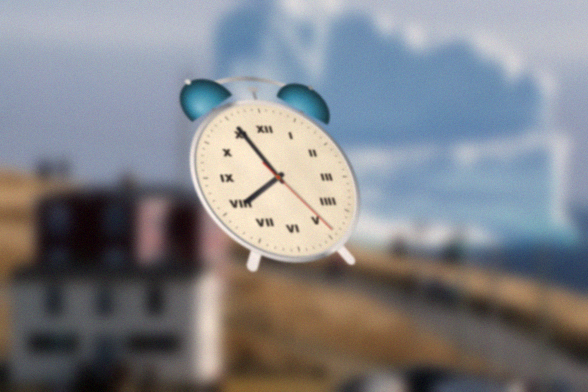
7:55:24
